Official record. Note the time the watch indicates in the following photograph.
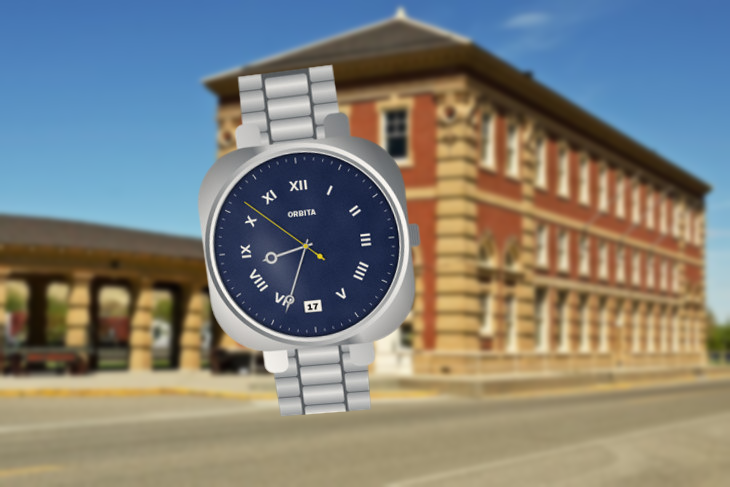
8:33:52
